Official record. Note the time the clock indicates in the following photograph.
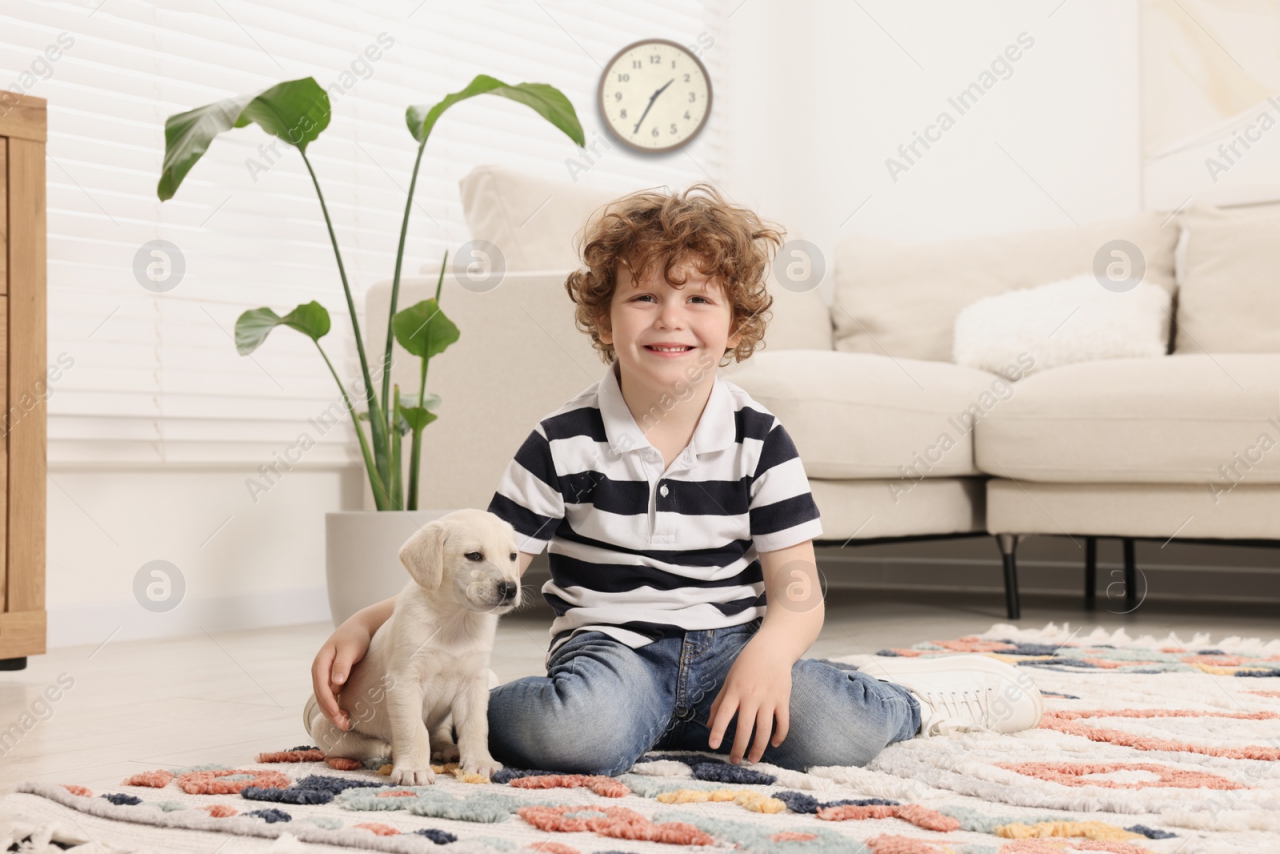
1:35
